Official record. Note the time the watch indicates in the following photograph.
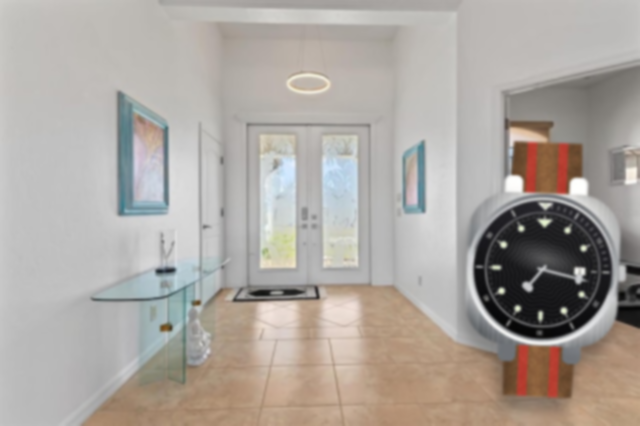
7:17
